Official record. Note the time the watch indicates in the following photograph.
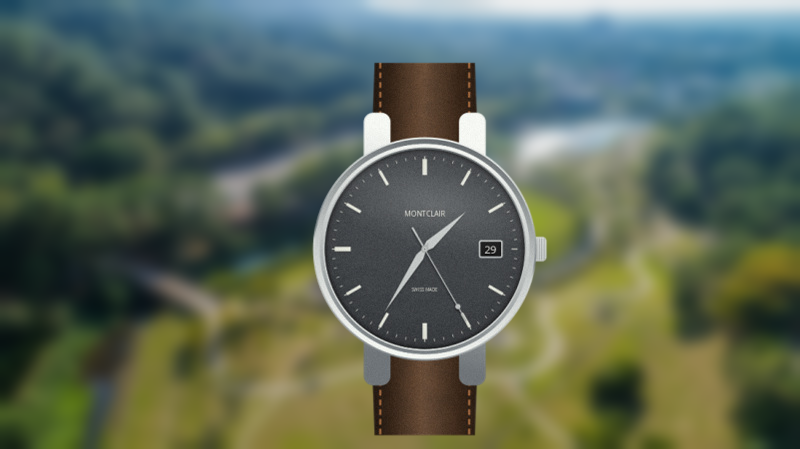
1:35:25
